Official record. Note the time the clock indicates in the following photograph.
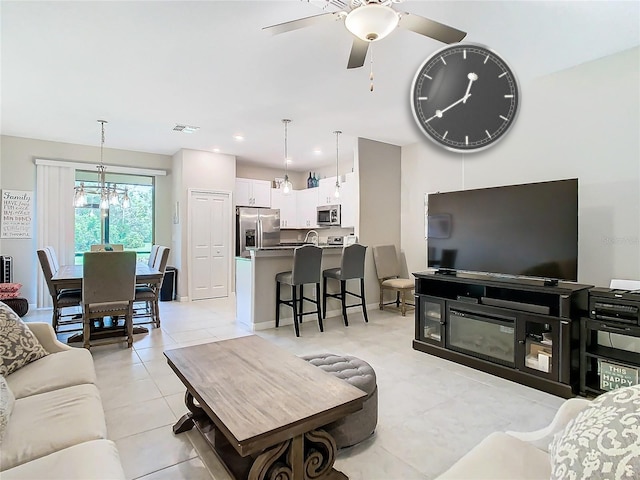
12:40
